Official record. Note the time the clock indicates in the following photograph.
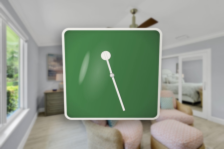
11:27
